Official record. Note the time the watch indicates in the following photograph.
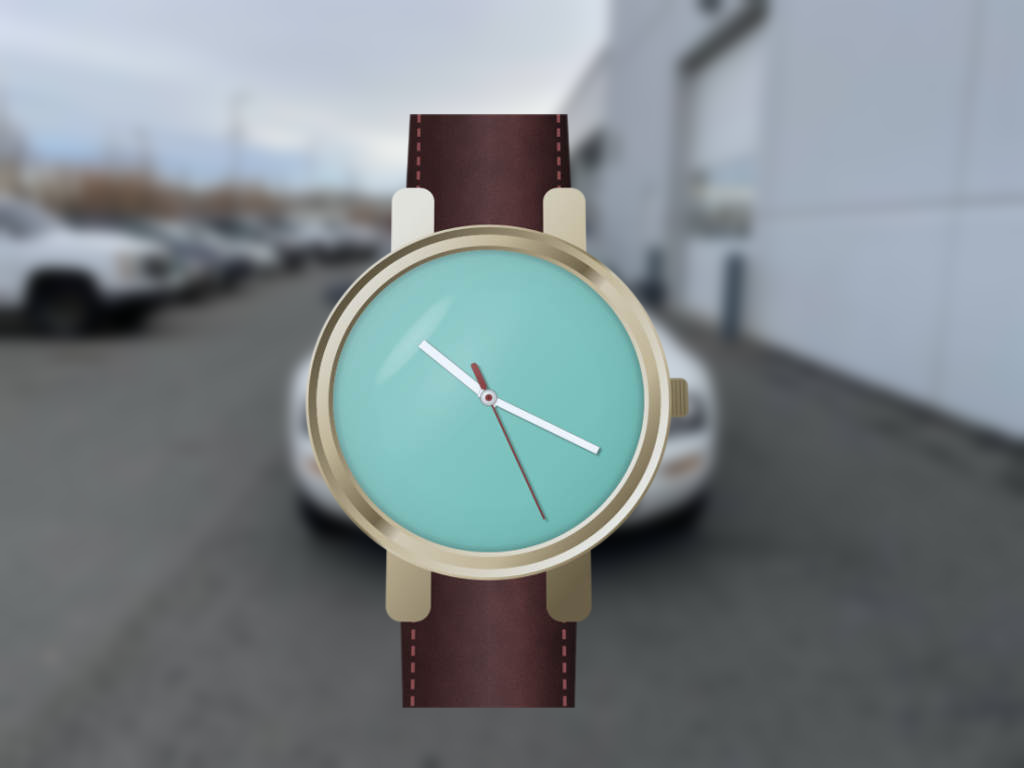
10:19:26
